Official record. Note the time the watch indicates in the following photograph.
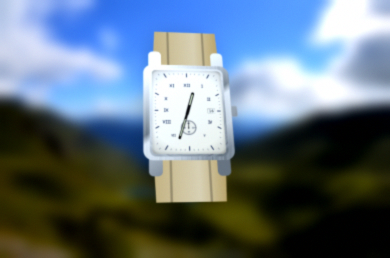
12:33
